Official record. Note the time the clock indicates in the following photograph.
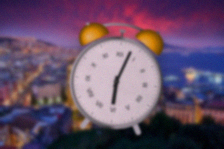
6:03
